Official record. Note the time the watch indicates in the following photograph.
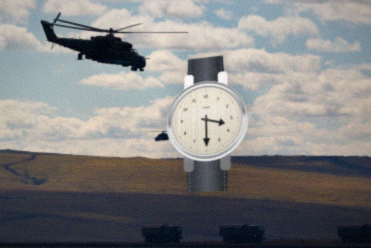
3:30
